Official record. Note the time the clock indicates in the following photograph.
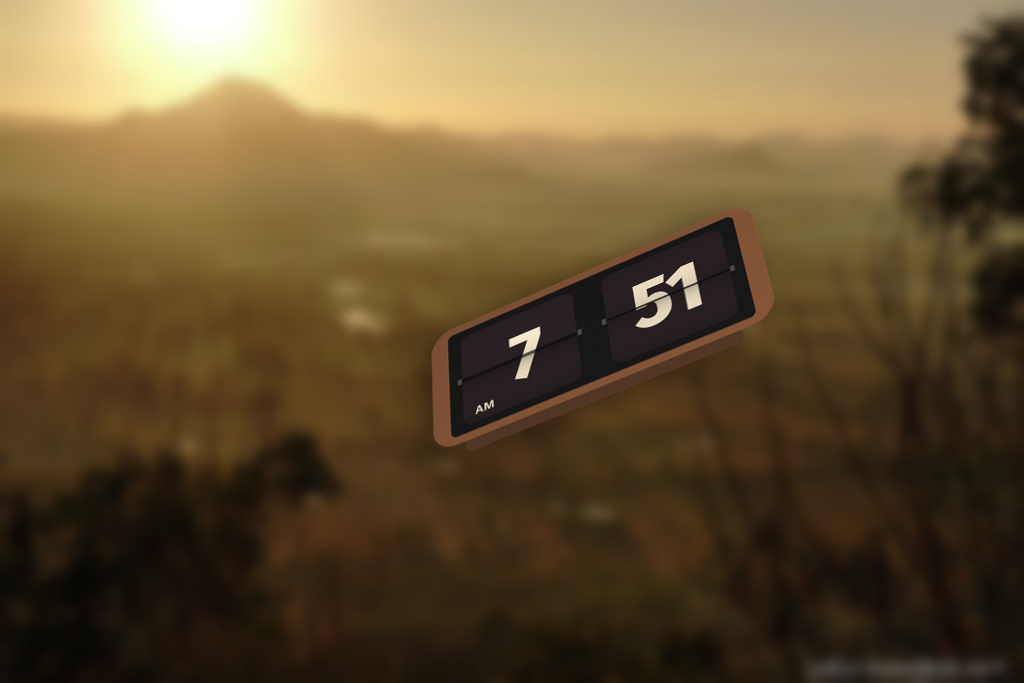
7:51
